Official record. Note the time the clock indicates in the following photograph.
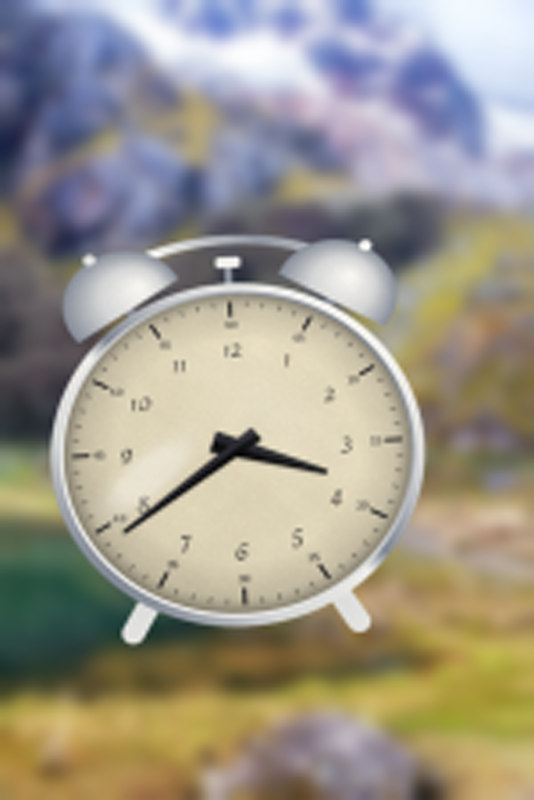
3:39
